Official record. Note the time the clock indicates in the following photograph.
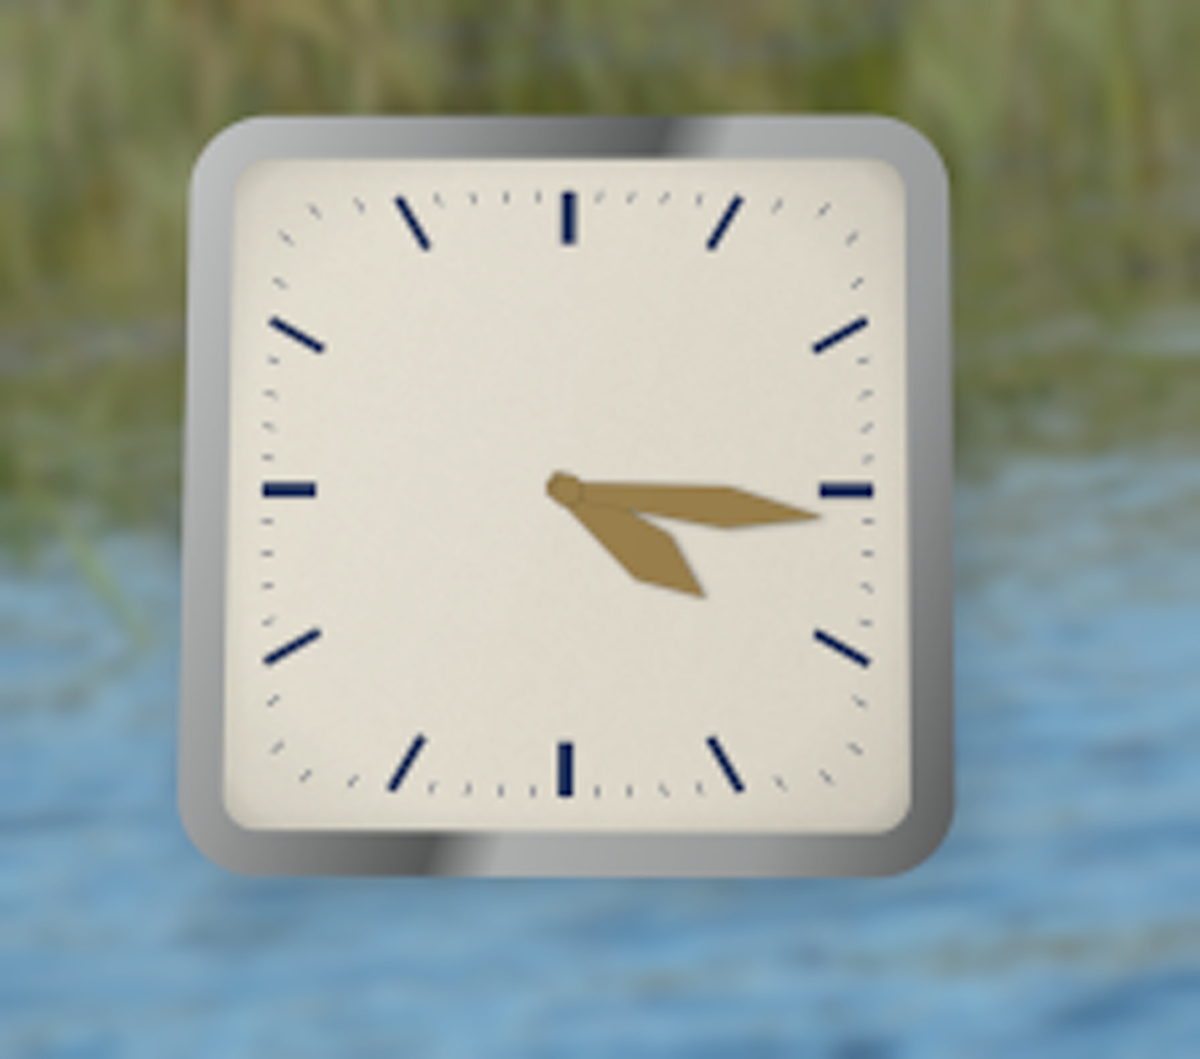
4:16
